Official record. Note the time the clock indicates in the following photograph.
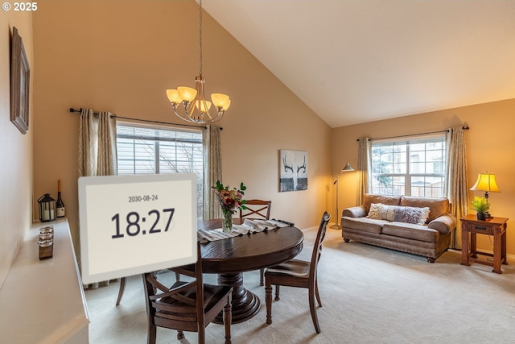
18:27
